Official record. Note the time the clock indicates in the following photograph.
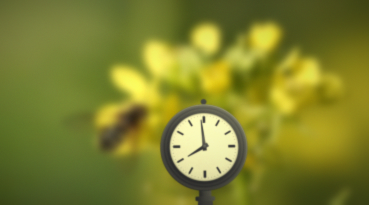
7:59
